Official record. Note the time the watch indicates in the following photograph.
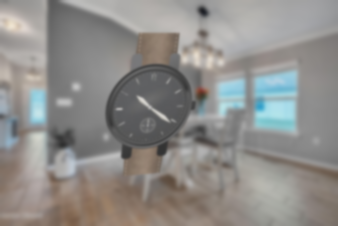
10:21
